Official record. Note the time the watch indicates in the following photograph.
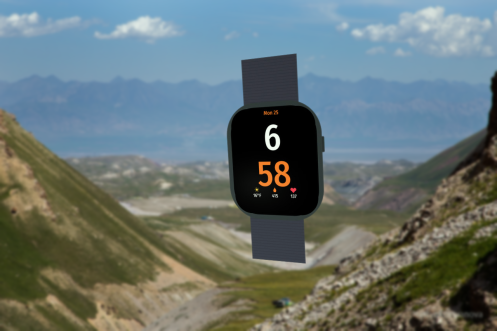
6:58
